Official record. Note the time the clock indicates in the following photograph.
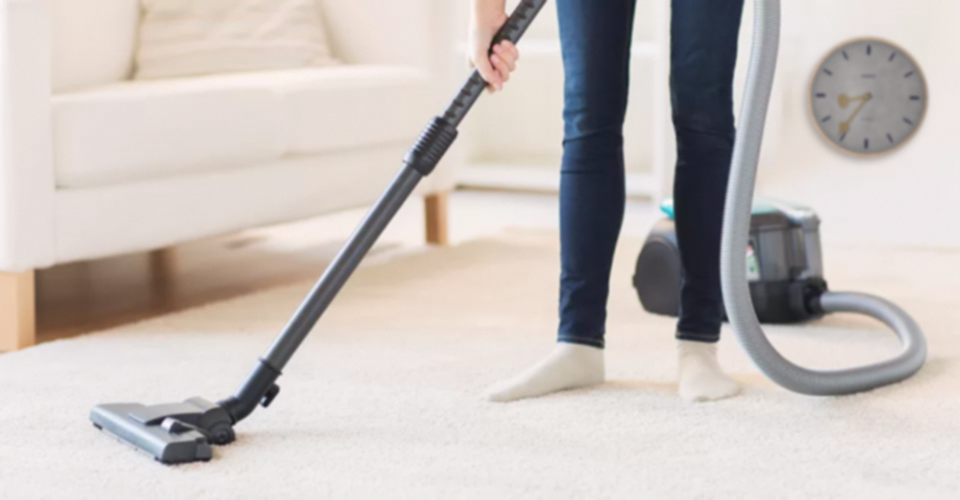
8:36
